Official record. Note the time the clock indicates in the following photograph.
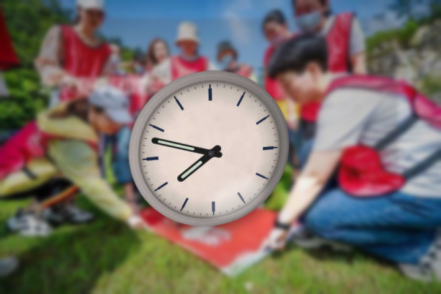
7:48
